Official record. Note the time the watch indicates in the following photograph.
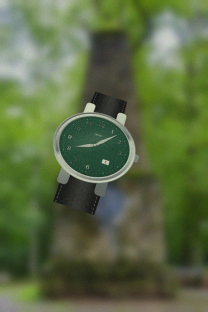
8:07
